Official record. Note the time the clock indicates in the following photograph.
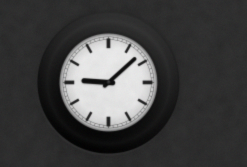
9:08
